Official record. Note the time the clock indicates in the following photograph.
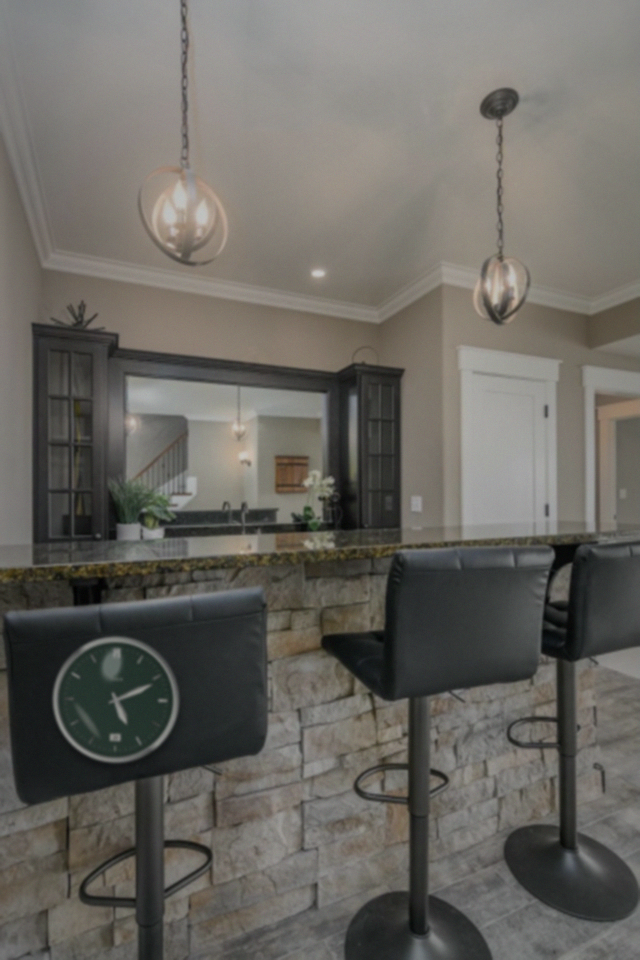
5:11
